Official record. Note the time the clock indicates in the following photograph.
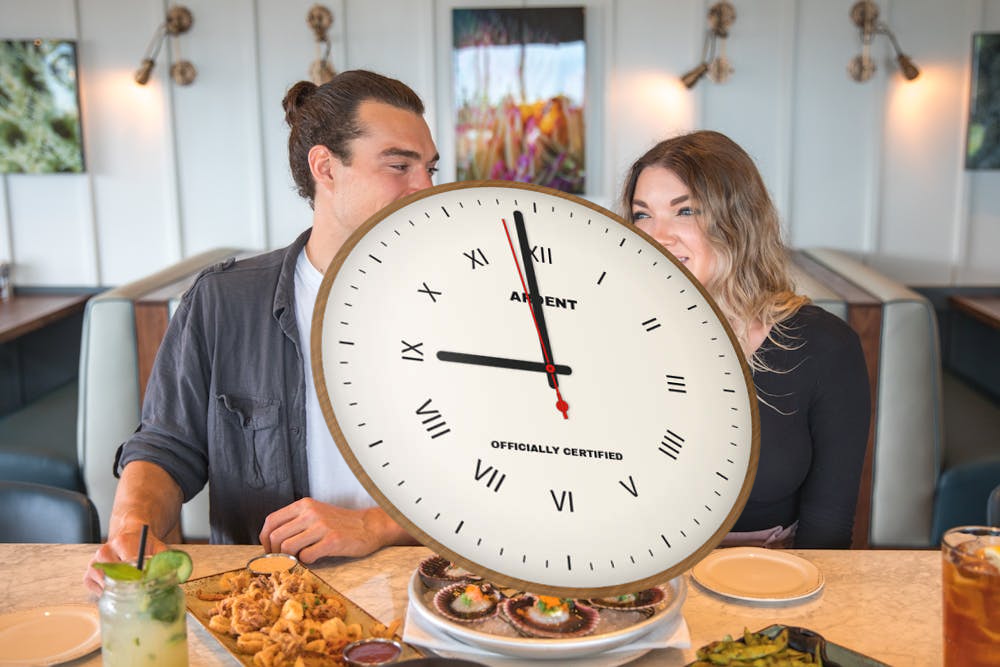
8:58:58
